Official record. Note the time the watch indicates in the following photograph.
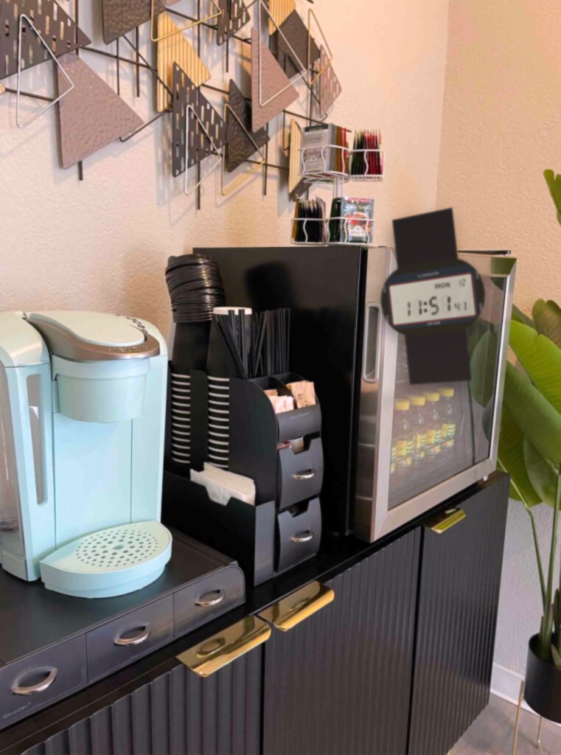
11:51
